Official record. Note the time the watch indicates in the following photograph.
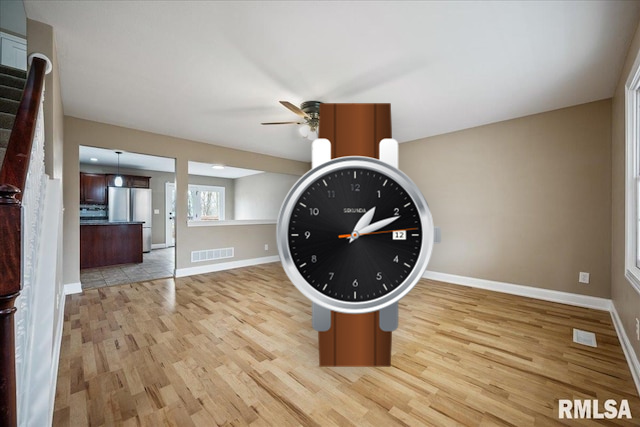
1:11:14
